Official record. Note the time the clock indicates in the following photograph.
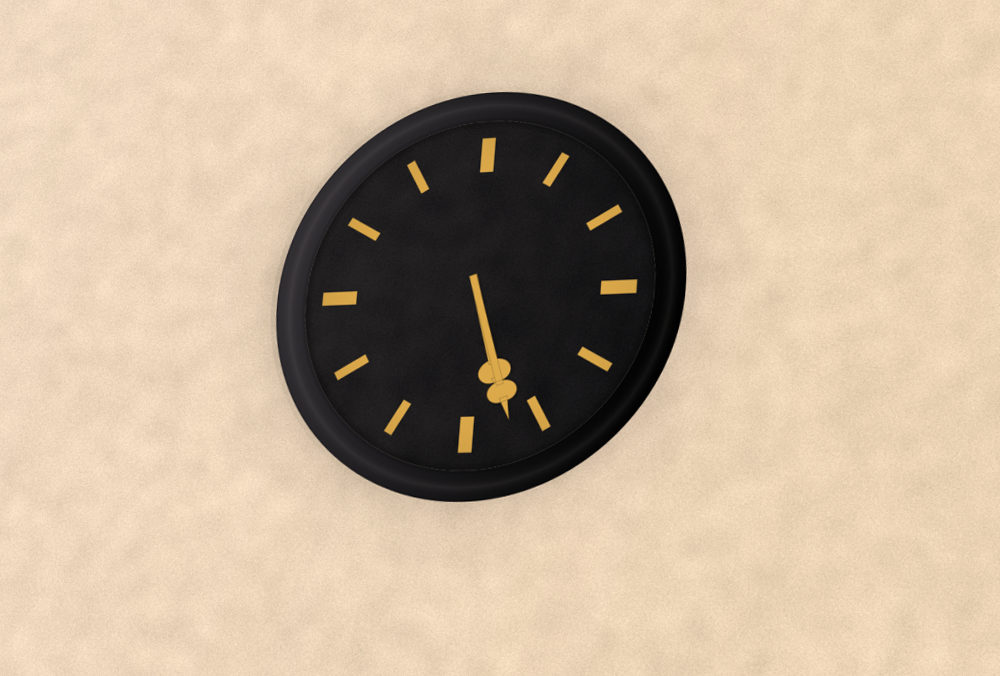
5:27
